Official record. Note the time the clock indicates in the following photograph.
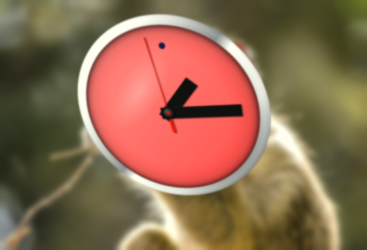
1:13:58
